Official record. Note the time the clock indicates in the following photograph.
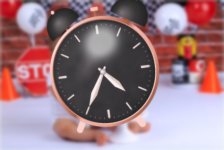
4:35
